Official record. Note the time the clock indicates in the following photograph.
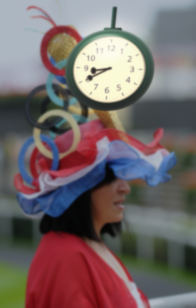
8:40
